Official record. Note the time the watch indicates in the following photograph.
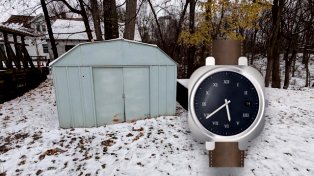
5:39
